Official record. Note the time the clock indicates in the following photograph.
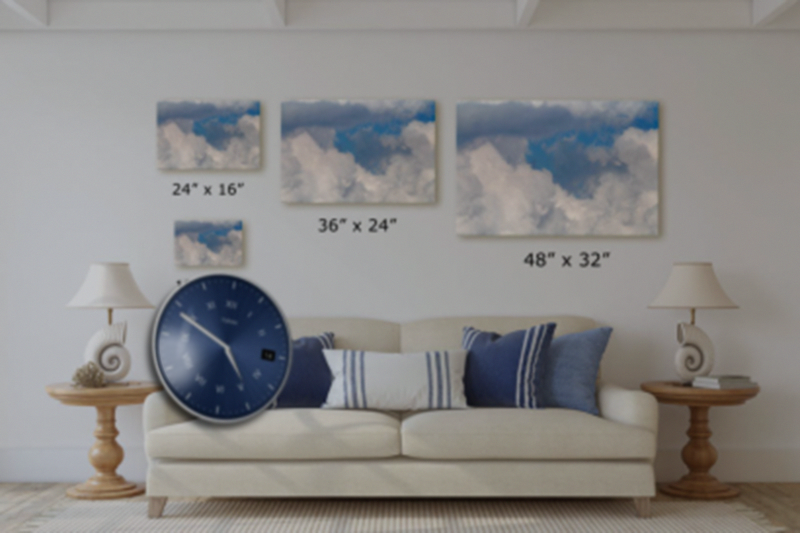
4:49
